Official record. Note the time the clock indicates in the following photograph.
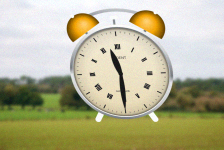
11:30
